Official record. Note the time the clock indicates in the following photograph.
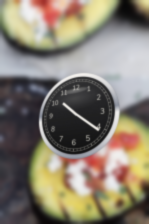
10:21
